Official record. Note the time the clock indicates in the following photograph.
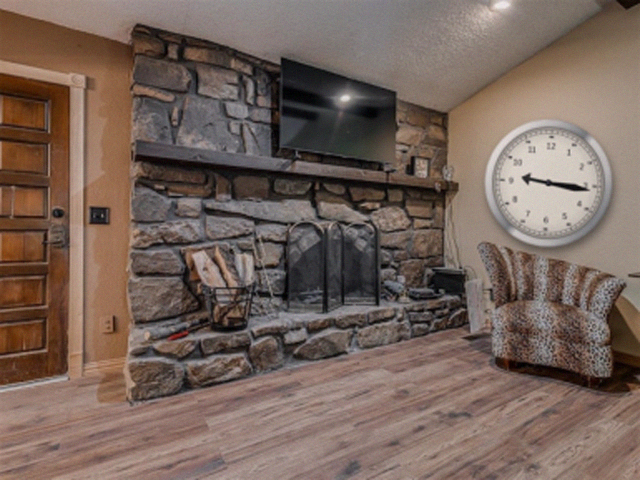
9:16
